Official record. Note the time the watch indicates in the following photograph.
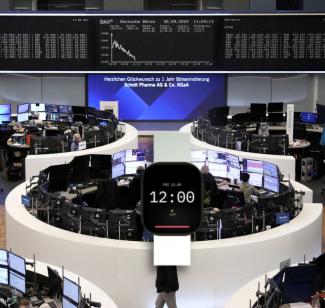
12:00
